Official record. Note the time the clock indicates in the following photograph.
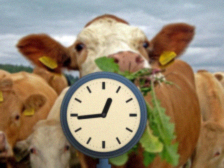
12:44
